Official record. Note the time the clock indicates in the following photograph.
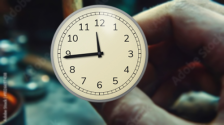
11:44
